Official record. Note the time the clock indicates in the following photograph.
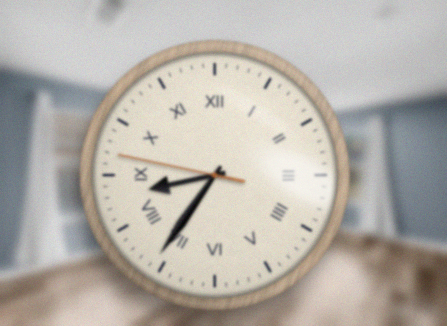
8:35:47
